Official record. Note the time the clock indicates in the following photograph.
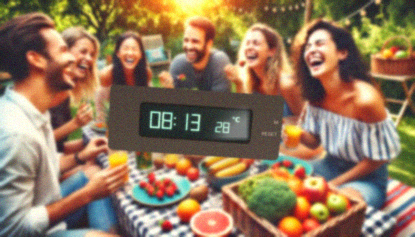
8:13
